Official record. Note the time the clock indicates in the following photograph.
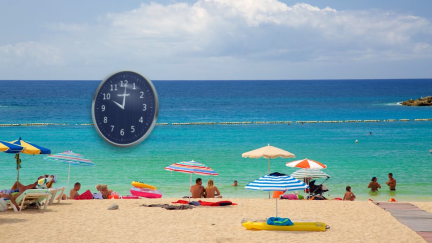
10:01
